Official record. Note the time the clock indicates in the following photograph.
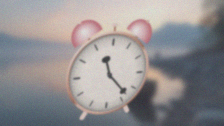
11:23
